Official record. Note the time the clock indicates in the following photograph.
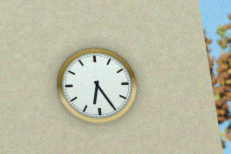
6:25
